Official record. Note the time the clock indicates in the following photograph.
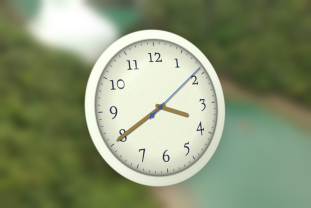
3:40:09
